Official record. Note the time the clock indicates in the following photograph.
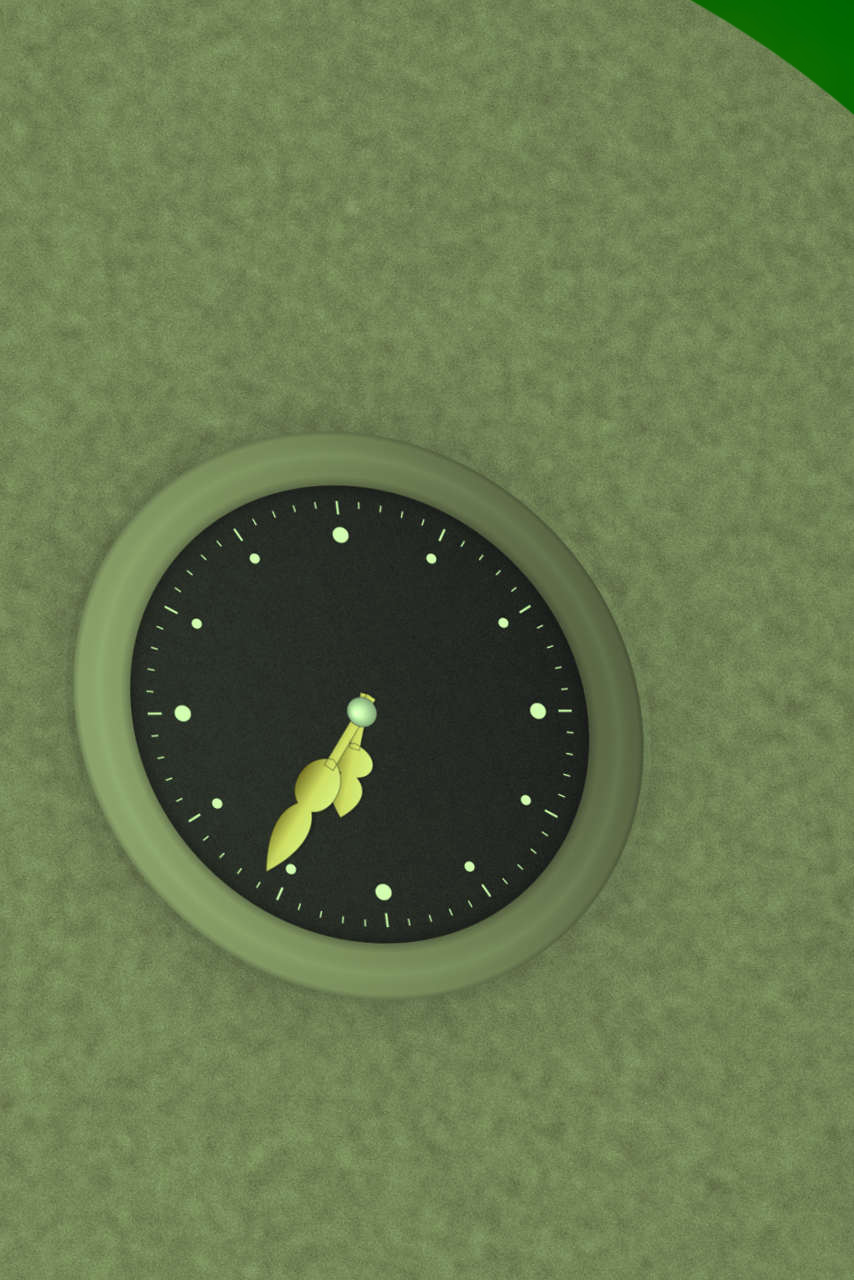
6:36
